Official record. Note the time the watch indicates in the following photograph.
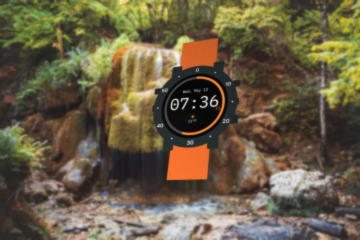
7:36
